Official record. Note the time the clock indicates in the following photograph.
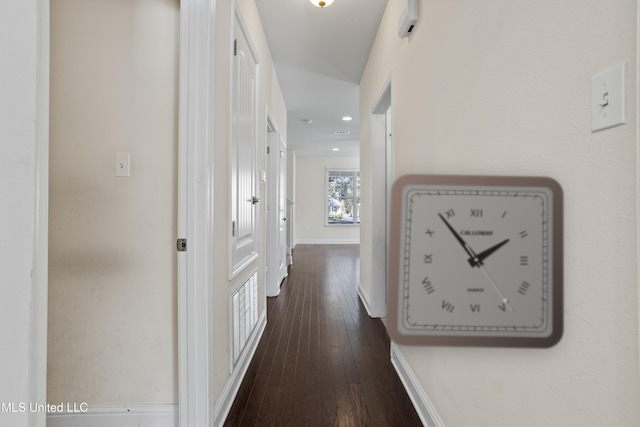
1:53:24
